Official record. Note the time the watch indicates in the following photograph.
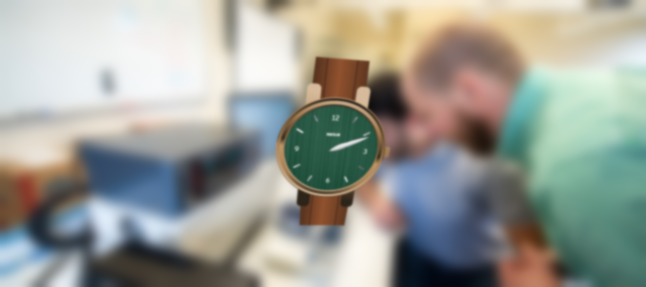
2:11
